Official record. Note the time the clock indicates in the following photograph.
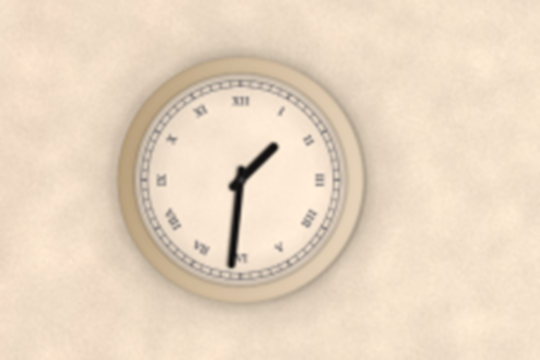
1:31
